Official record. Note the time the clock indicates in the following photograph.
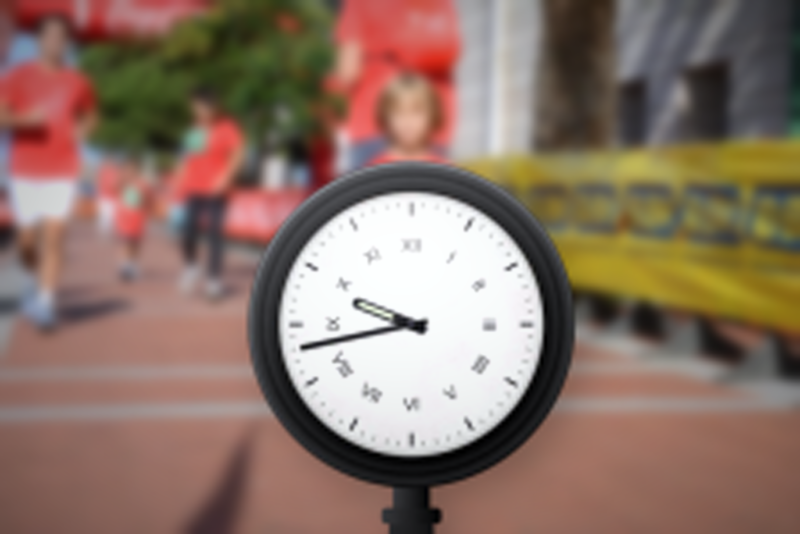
9:43
